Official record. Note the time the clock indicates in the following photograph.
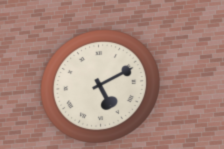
5:11
